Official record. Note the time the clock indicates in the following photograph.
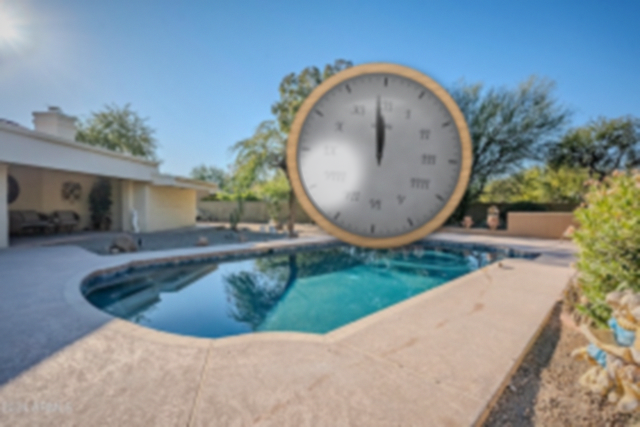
11:59
